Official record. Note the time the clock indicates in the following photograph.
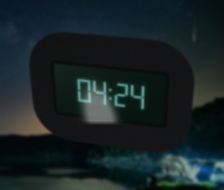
4:24
